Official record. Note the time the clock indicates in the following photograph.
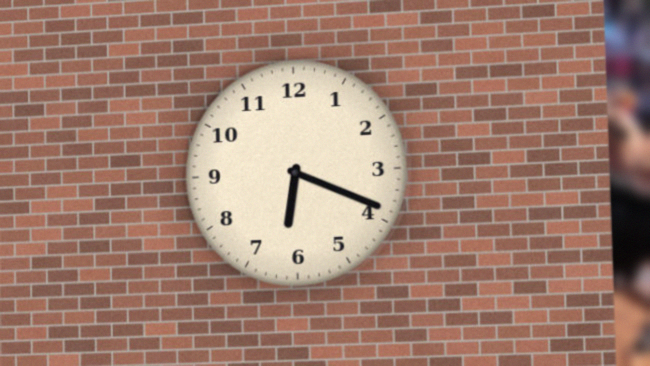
6:19
